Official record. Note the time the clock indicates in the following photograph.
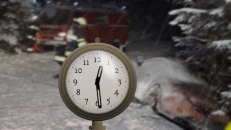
12:29
